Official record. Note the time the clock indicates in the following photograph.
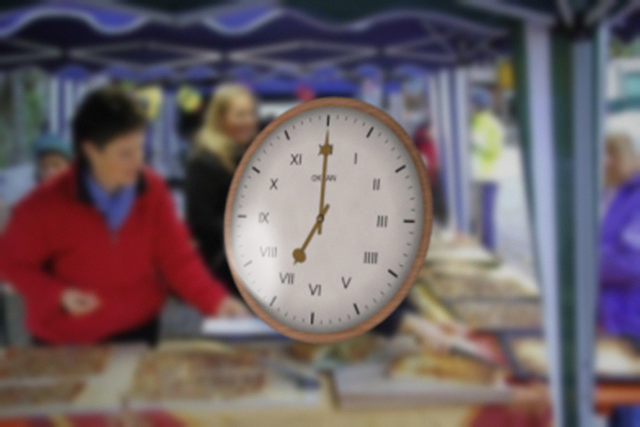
7:00
